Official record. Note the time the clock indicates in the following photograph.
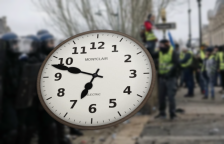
6:48
